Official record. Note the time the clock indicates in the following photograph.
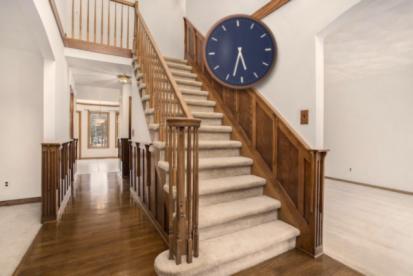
5:33
